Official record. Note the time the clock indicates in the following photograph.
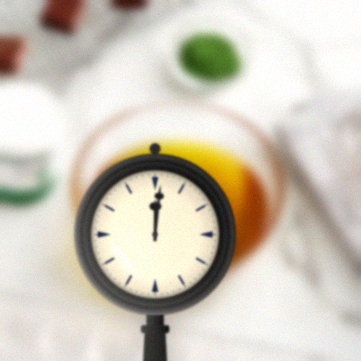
12:01
